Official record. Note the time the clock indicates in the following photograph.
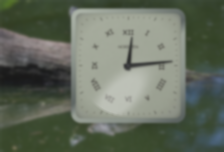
12:14
